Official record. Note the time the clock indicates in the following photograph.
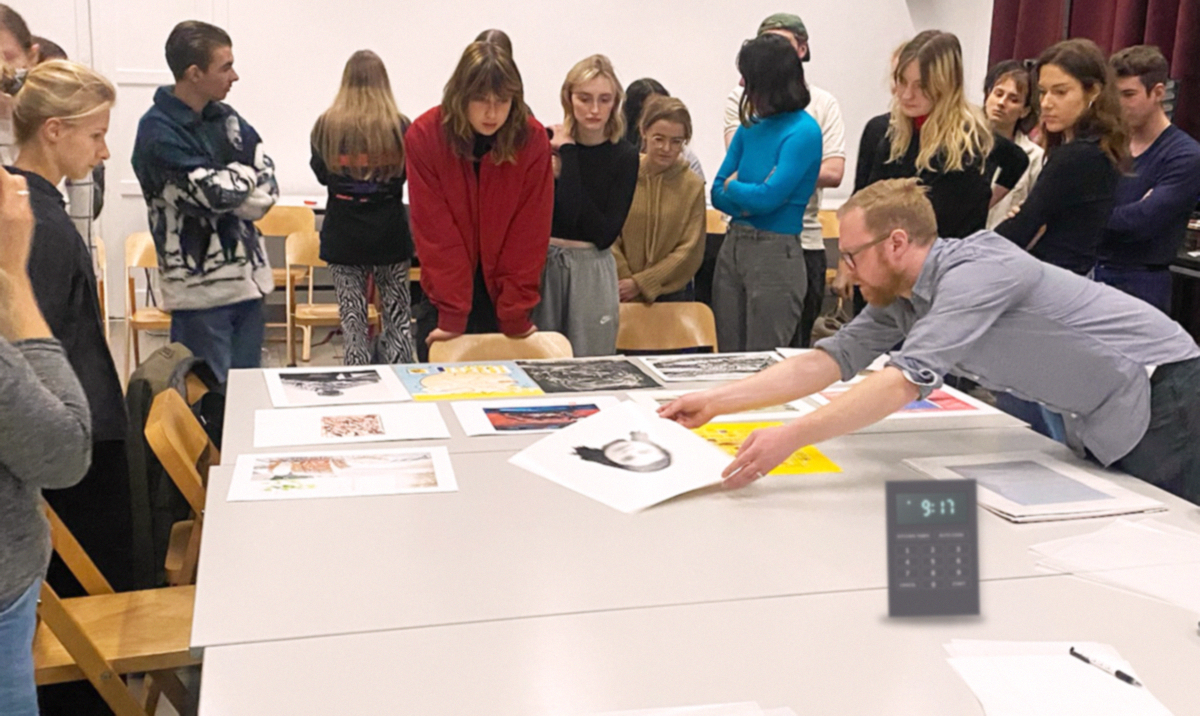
9:17
